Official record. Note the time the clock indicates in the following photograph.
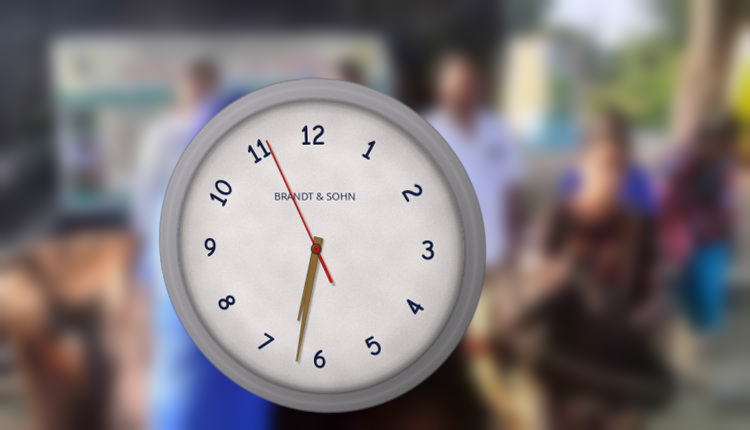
6:31:56
